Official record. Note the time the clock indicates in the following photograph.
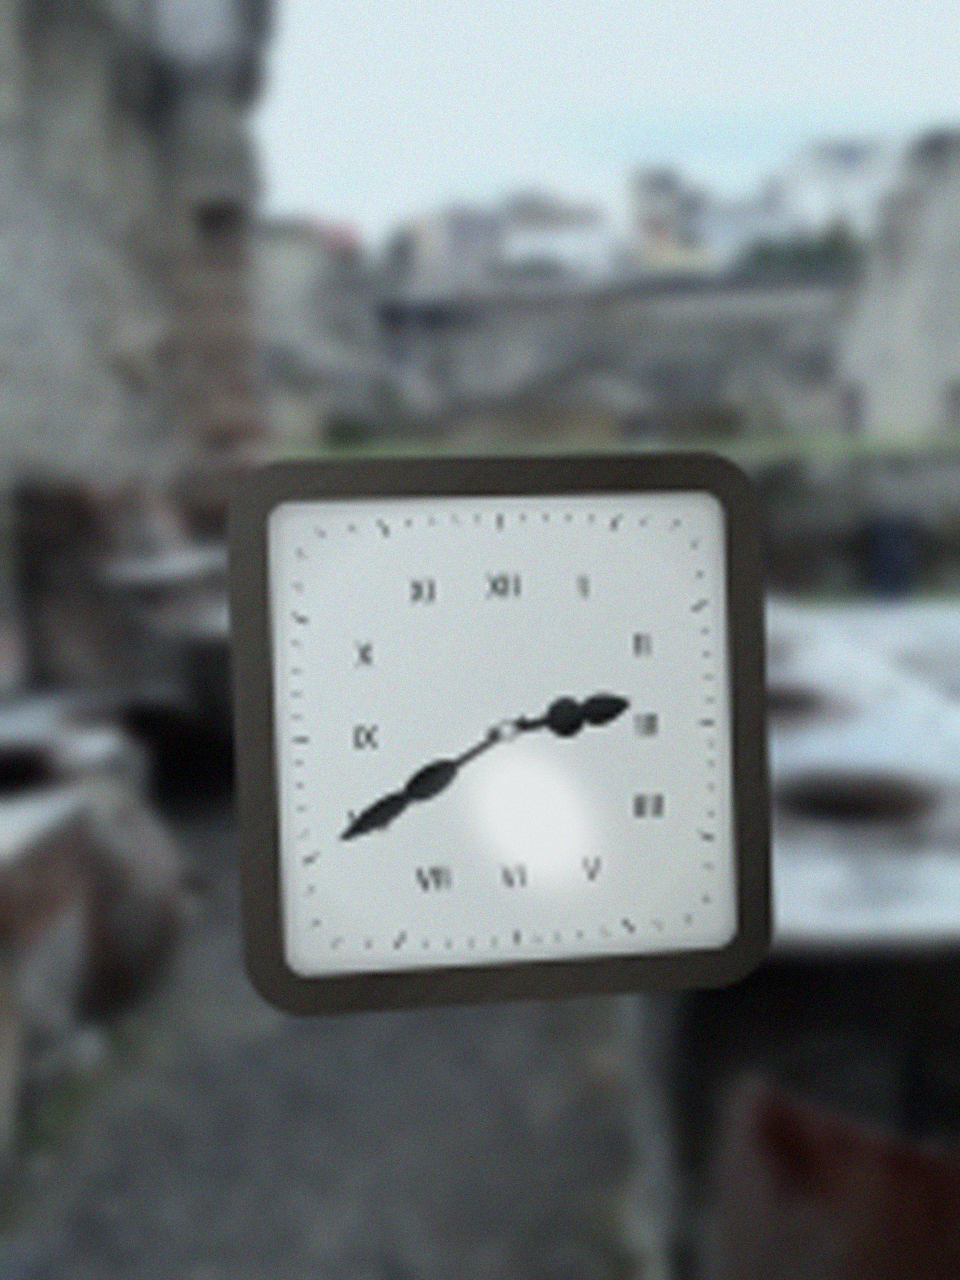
2:40
